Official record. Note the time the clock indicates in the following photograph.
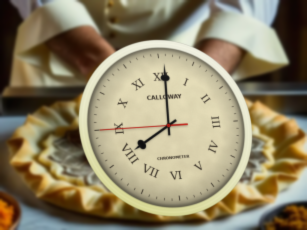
8:00:45
